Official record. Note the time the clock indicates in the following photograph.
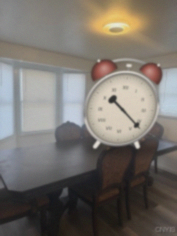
10:22
